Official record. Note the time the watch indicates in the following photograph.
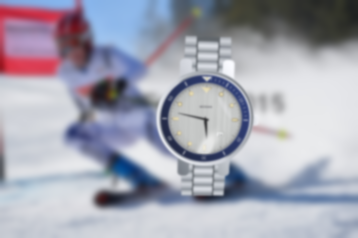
5:47
